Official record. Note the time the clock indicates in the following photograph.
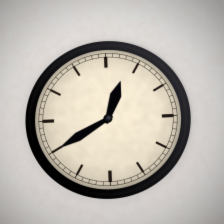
12:40
